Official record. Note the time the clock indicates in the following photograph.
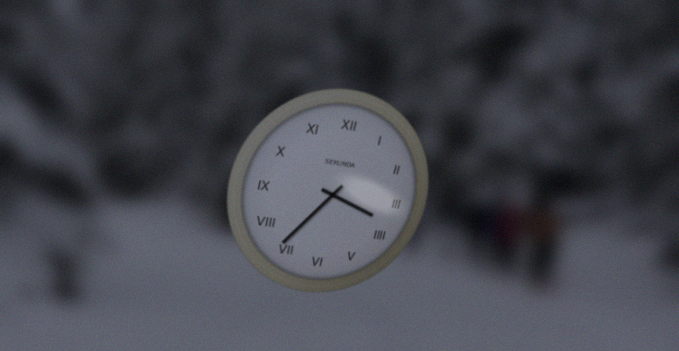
3:36
